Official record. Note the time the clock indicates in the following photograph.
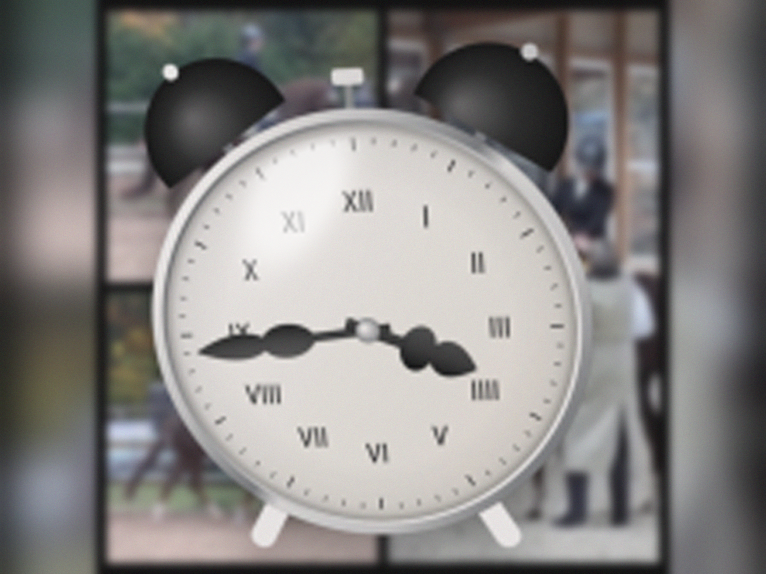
3:44
